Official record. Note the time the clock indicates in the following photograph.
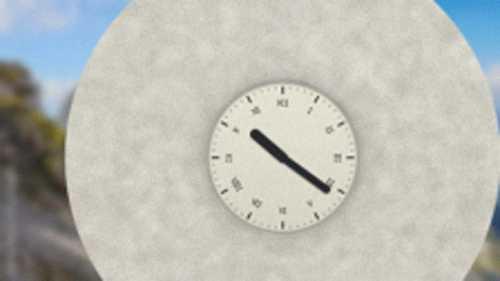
10:21
